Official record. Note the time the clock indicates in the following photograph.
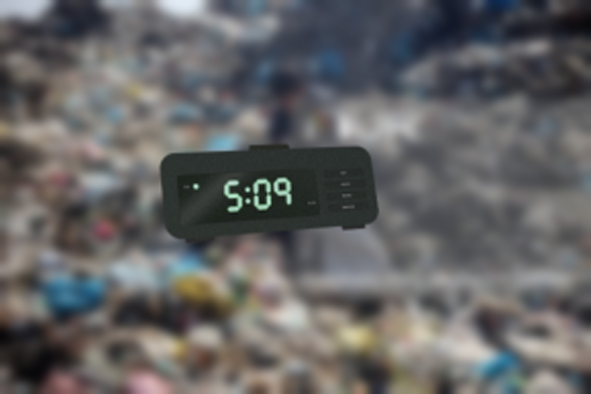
5:09
